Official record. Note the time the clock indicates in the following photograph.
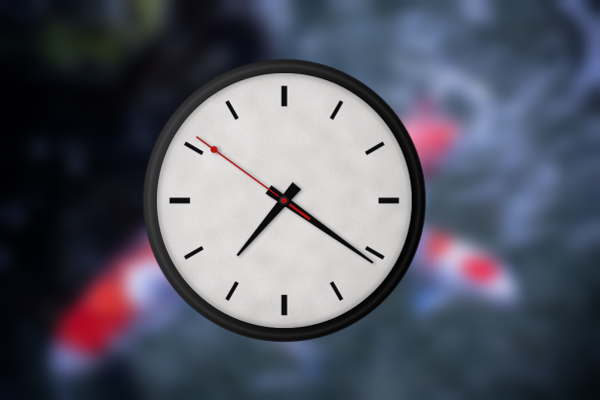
7:20:51
